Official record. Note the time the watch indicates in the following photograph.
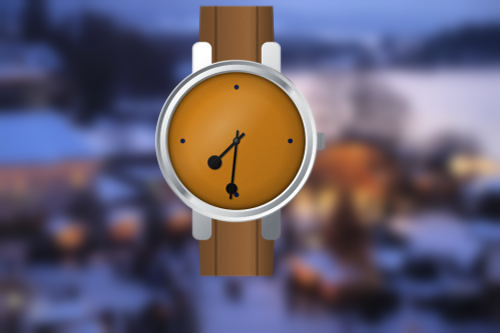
7:31
